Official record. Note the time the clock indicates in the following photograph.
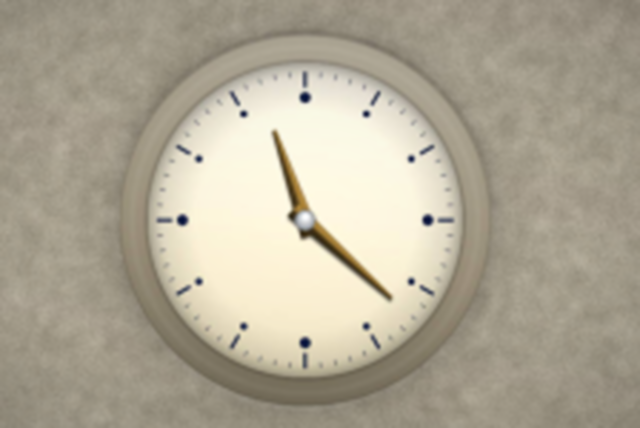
11:22
